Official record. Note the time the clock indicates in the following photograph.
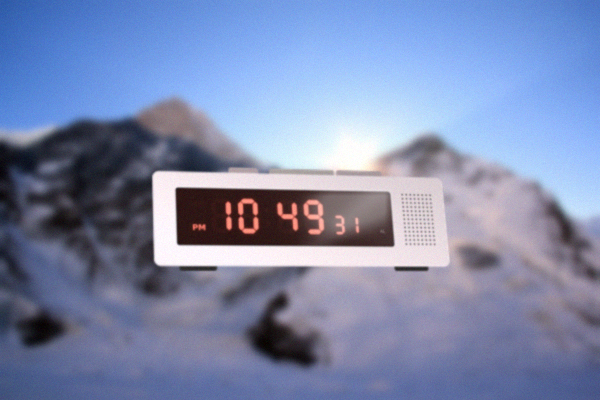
10:49:31
